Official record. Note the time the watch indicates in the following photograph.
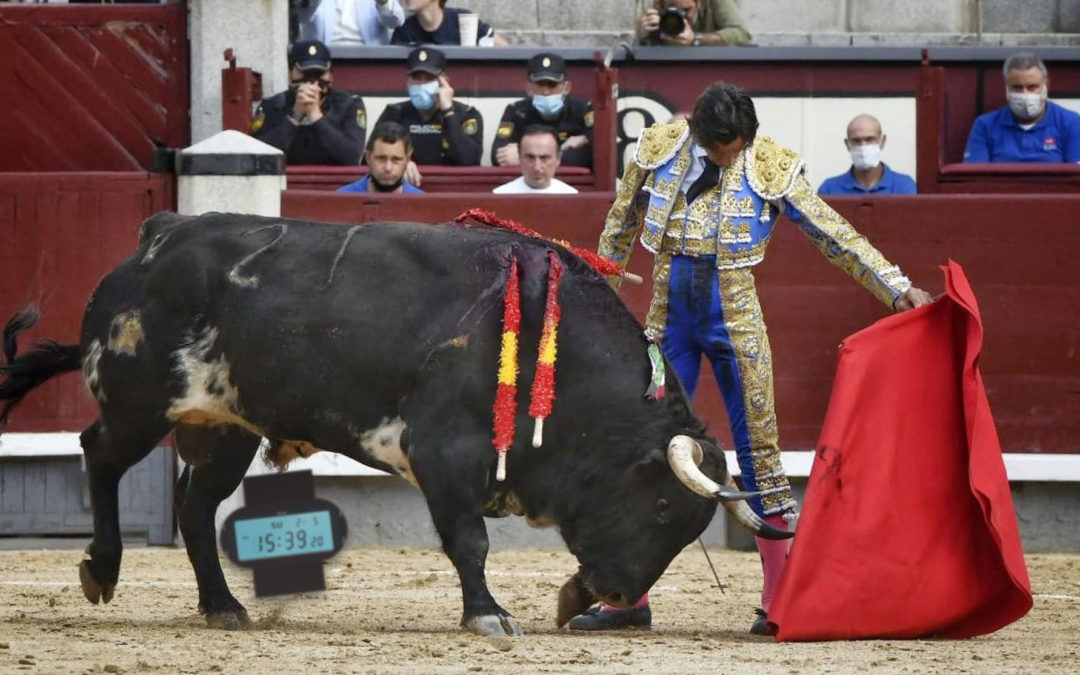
15:39
